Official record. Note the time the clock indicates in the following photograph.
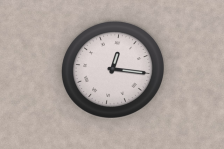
12:15
